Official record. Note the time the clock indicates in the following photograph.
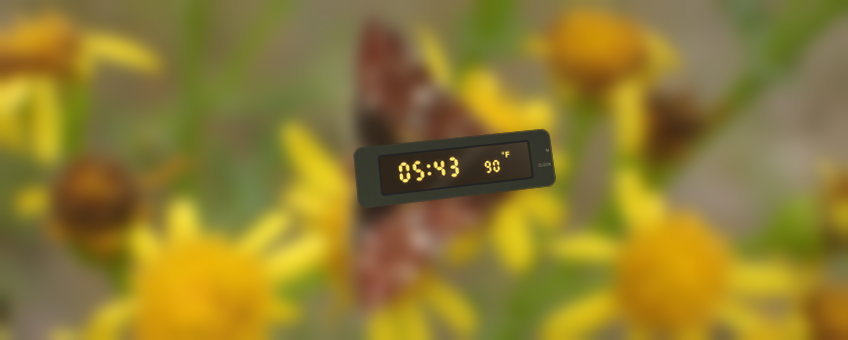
5:43
